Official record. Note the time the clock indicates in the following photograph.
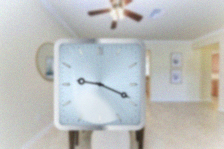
9:19
